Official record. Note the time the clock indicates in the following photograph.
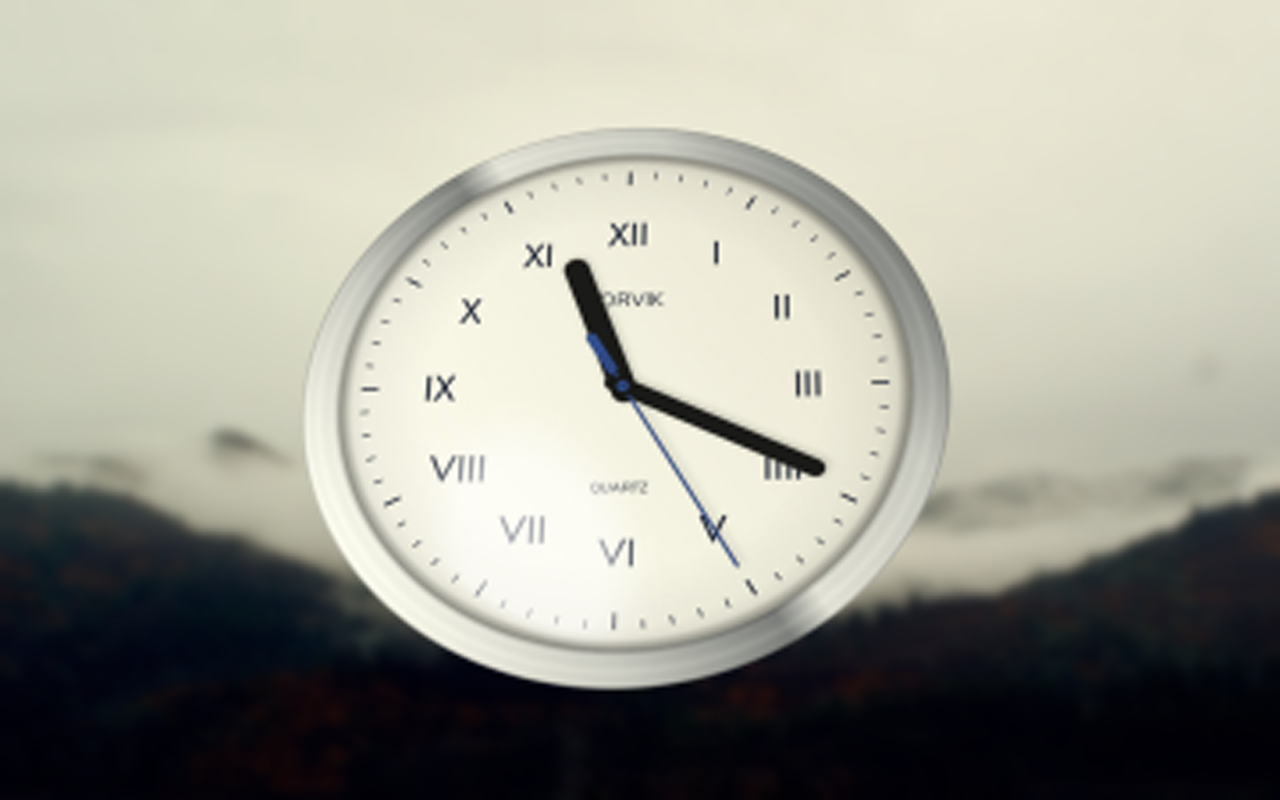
11:19:25
